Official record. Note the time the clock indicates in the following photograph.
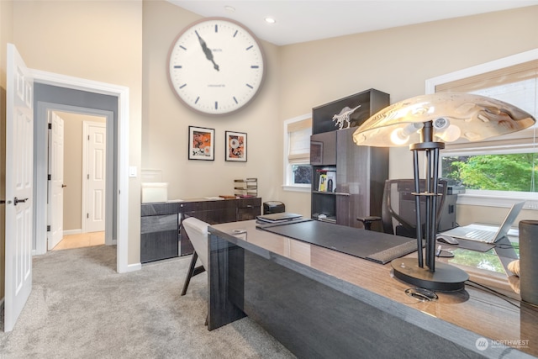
10:55
